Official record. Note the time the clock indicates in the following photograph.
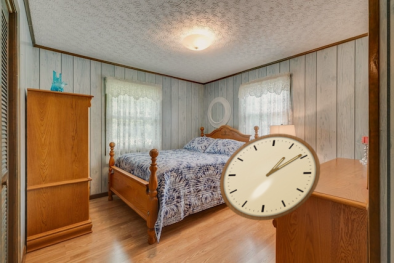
1:09
